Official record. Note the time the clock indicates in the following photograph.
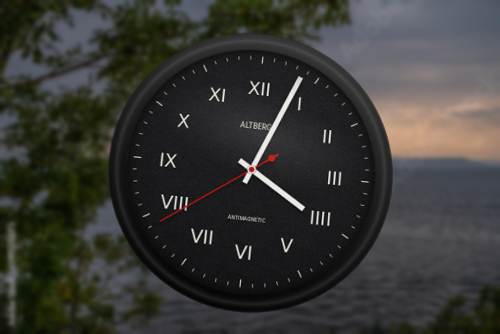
4:03:39
